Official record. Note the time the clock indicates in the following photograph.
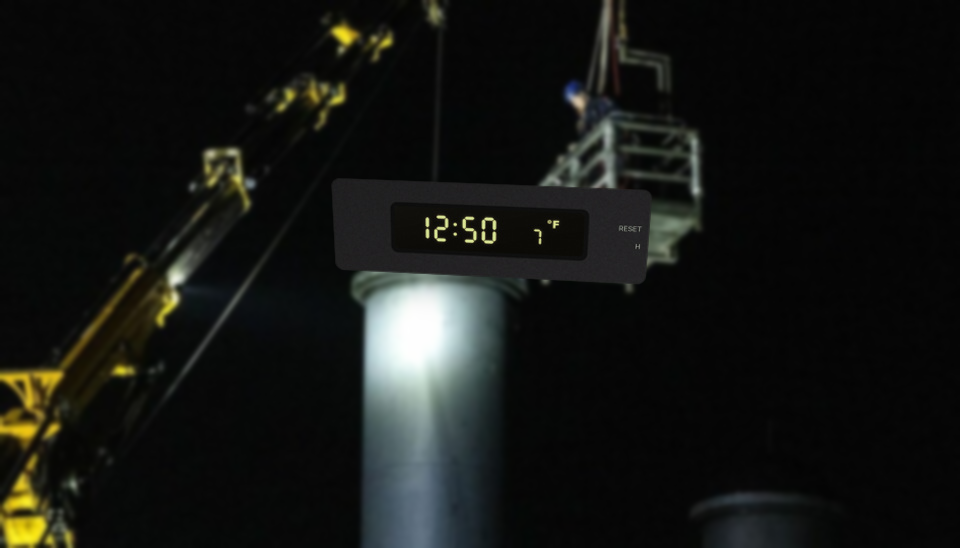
12:50
